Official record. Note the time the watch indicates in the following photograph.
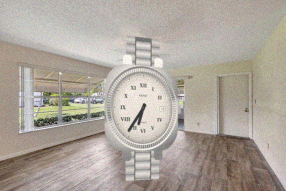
6:36
